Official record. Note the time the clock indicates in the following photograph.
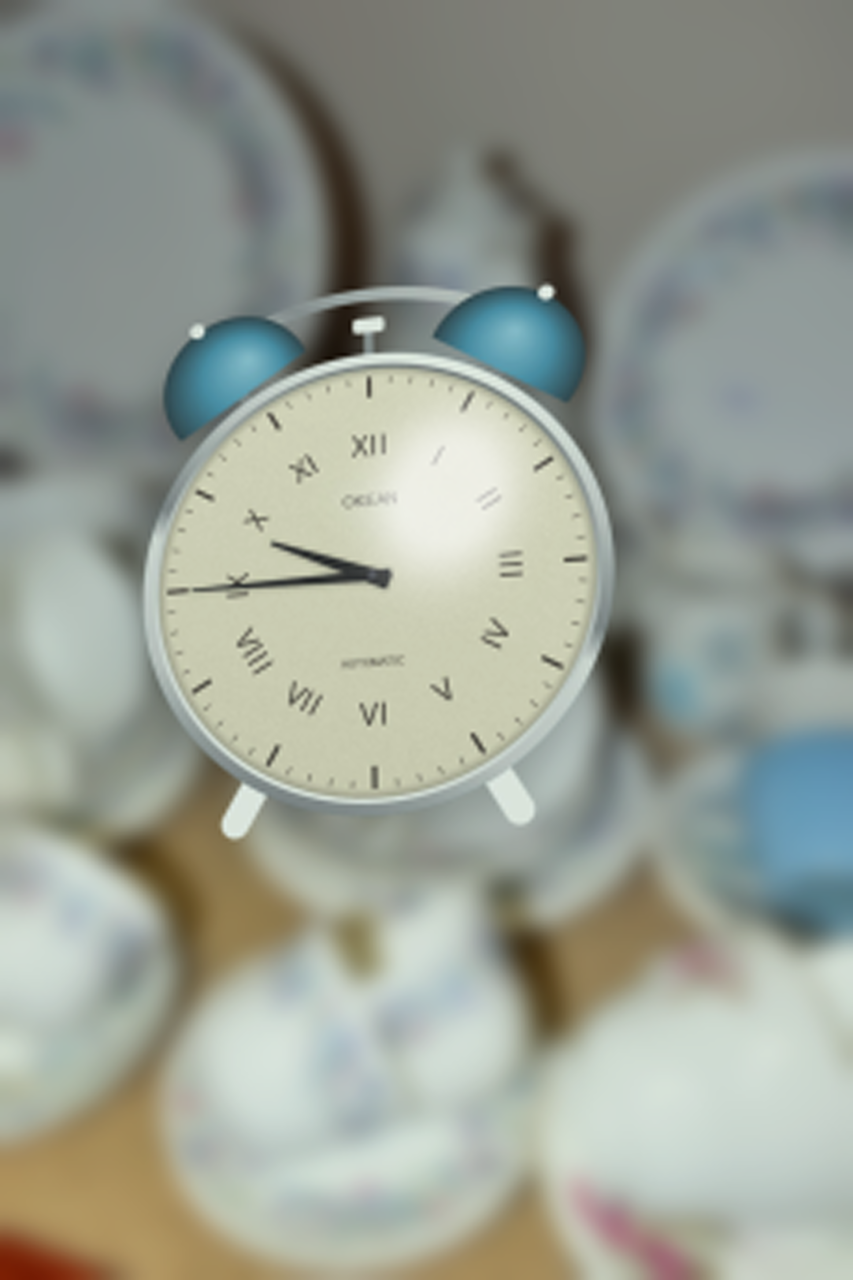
9:45
